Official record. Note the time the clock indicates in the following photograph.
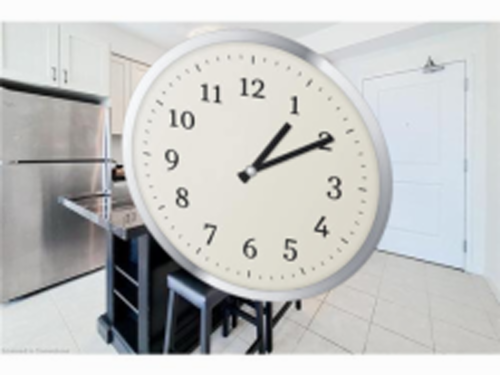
1:10
